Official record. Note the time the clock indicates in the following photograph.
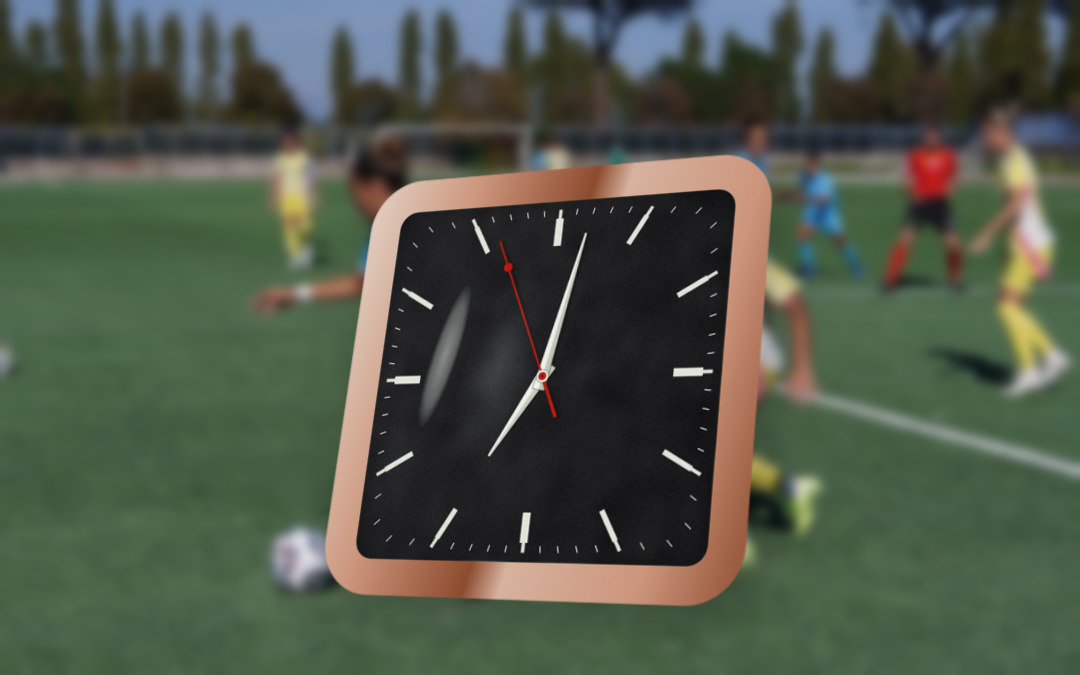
7:01:56
